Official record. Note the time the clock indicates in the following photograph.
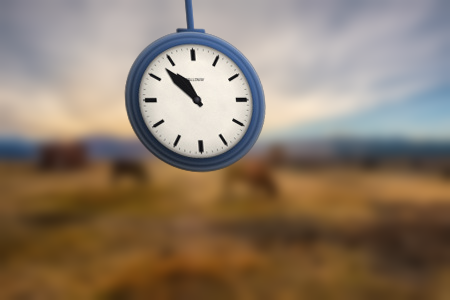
10:53
